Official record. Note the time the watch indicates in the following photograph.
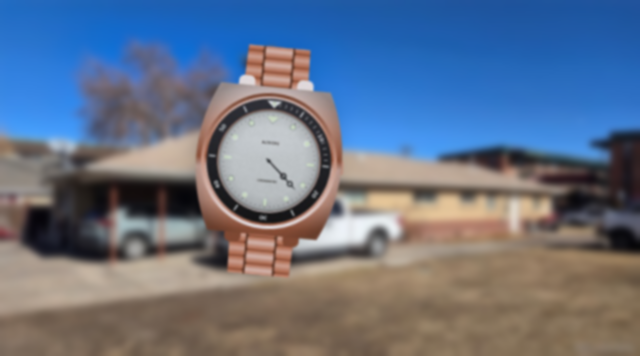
4:22
